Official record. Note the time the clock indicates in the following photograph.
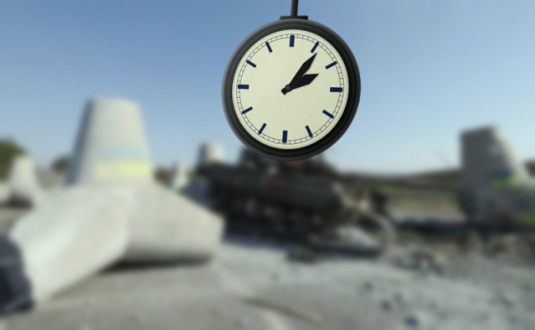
2:06
